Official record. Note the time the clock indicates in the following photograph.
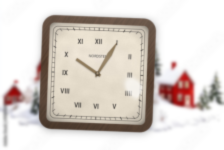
10:05
